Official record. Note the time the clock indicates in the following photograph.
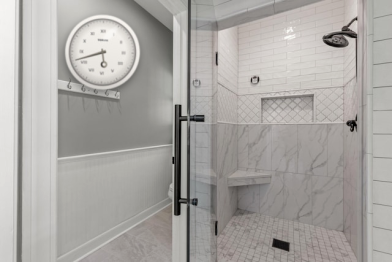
5:42
